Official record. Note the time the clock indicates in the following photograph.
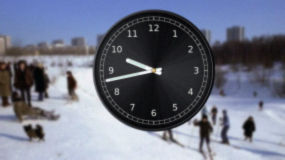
9:43
